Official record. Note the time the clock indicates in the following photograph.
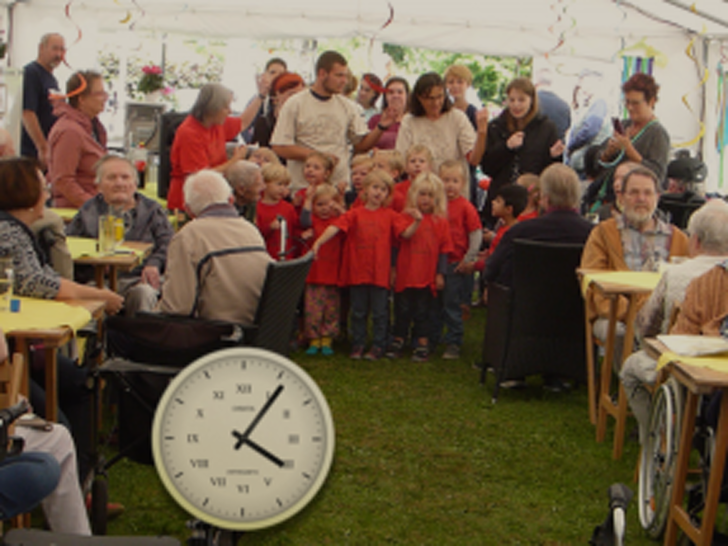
4:06
